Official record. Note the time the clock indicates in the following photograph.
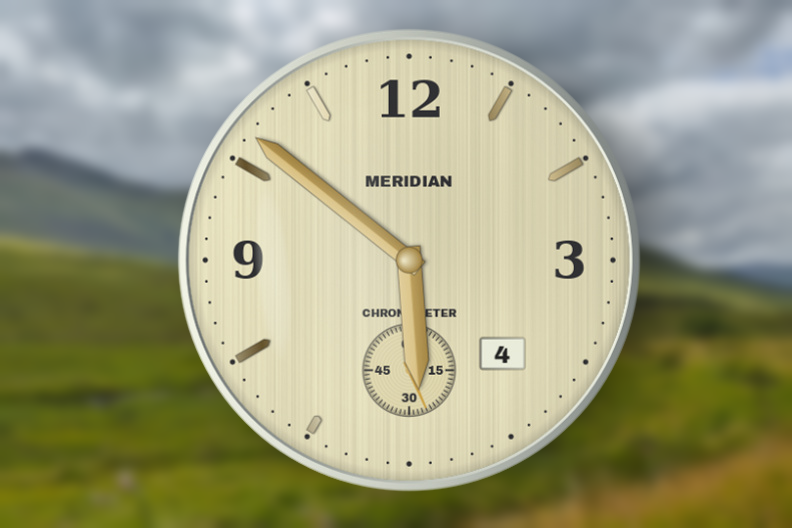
5:51:26
